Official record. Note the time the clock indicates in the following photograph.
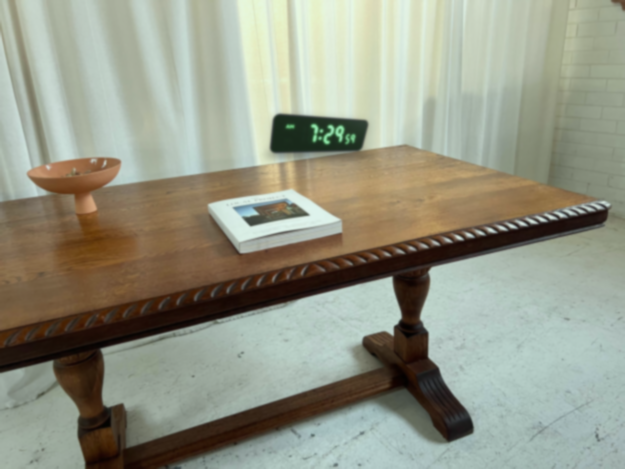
7:29
